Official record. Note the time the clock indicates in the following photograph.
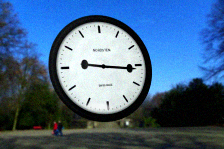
9:16
